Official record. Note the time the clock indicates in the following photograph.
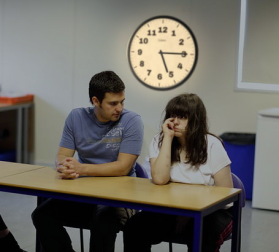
5:15
